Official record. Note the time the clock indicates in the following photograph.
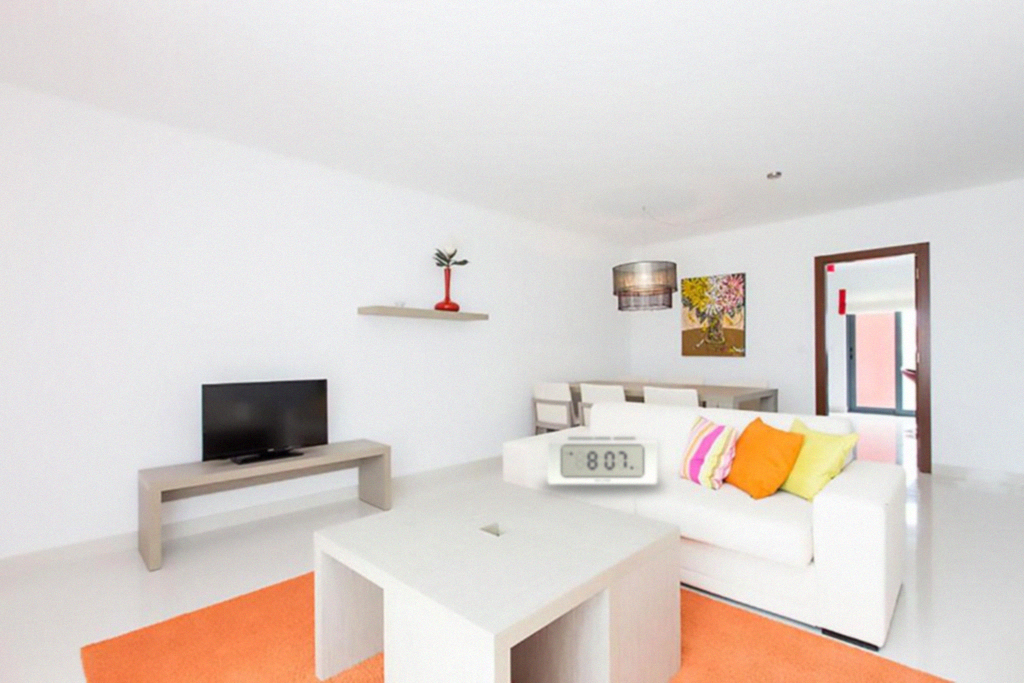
8:07
